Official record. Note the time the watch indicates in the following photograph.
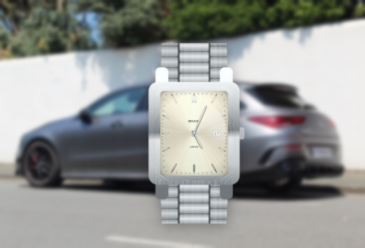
5:04
